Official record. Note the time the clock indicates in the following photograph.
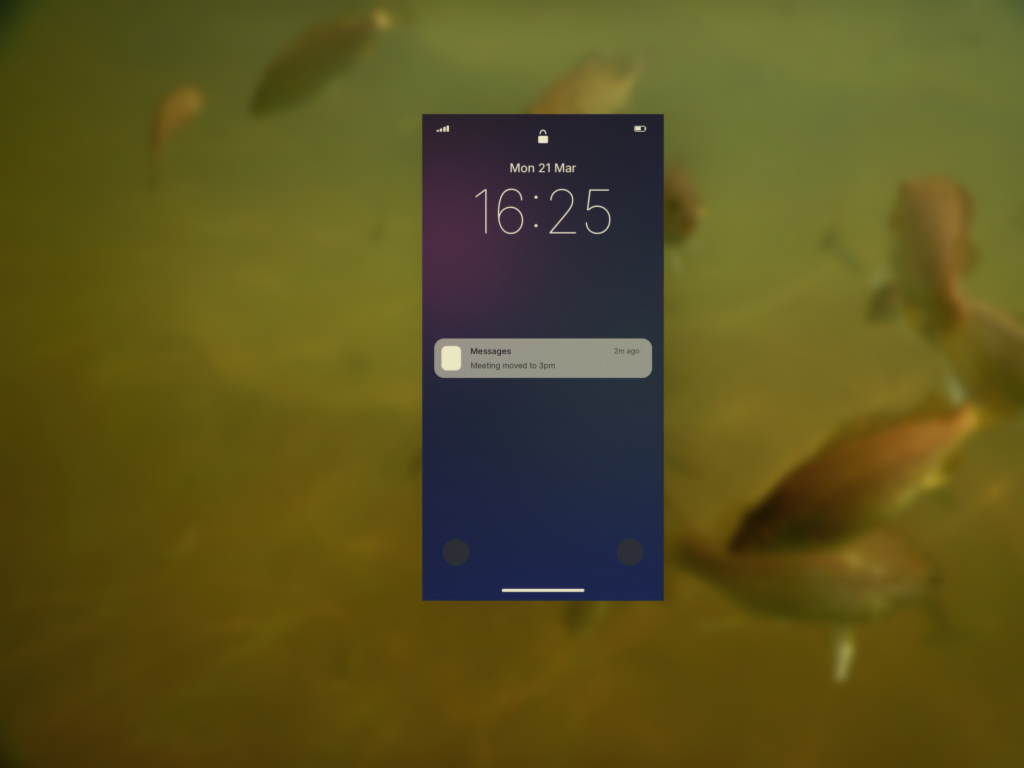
16:25
